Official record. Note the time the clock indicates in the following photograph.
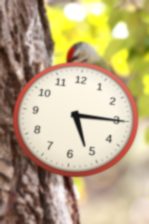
5:15
